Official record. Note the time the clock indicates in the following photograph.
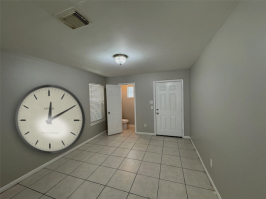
12:10
